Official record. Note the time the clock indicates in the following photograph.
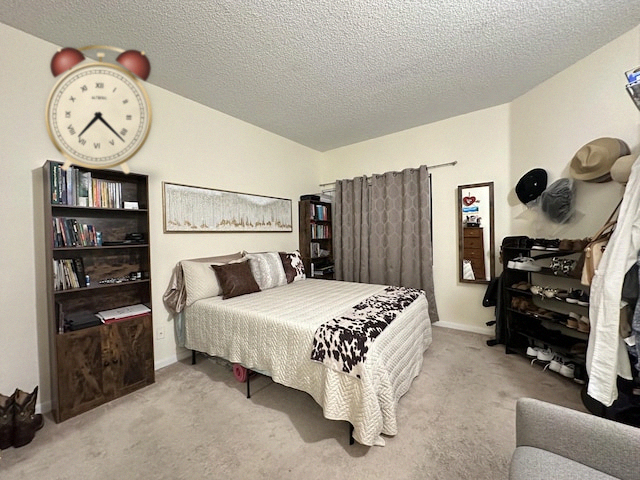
7:22
